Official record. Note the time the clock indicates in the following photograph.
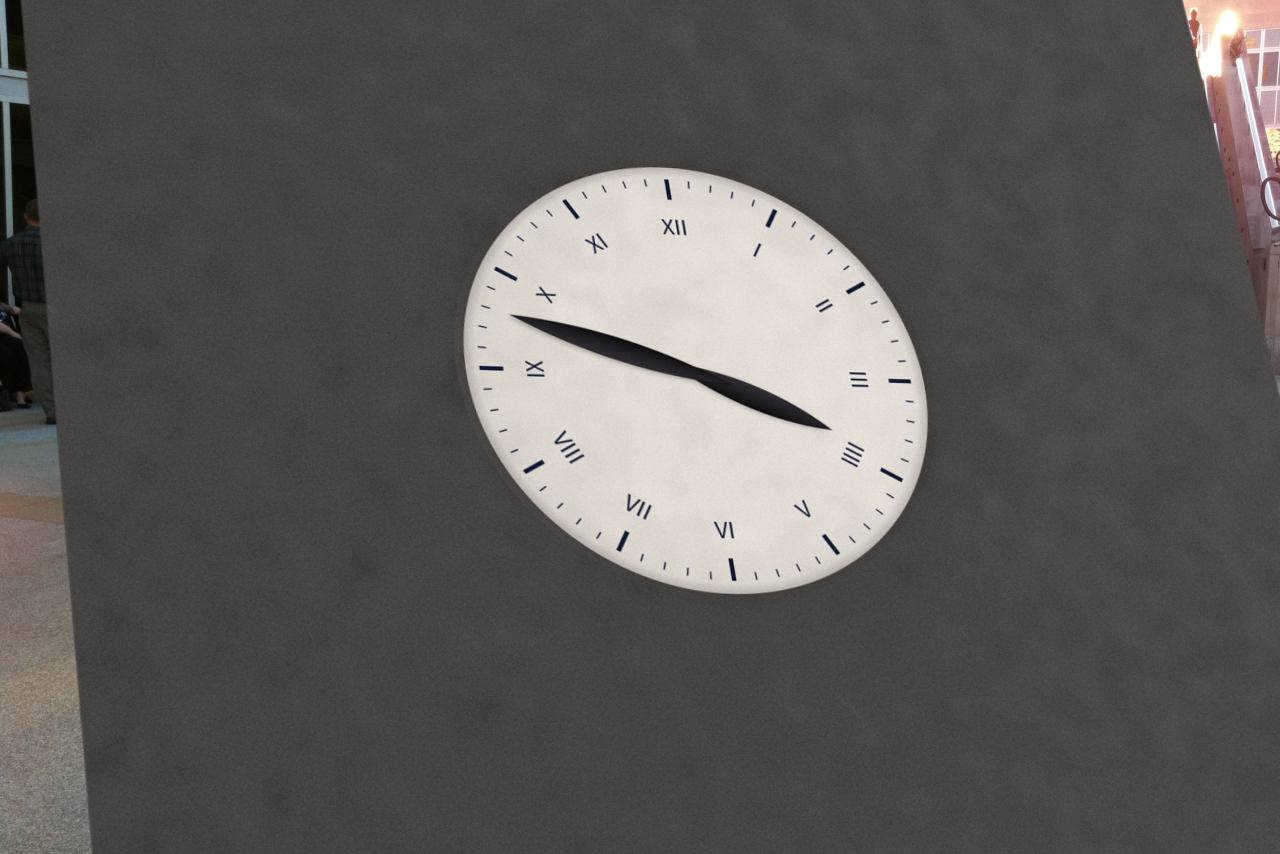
3:48
